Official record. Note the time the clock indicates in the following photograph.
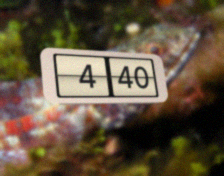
4:40
